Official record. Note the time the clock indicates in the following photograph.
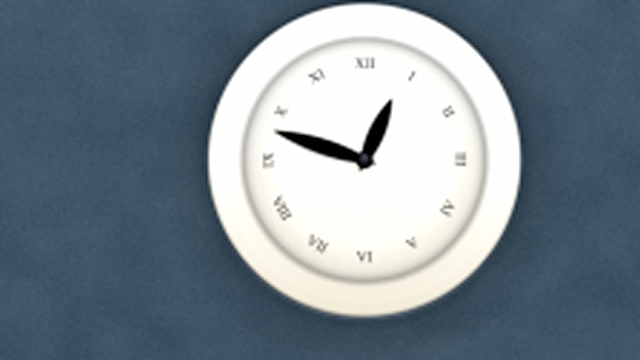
12:48
